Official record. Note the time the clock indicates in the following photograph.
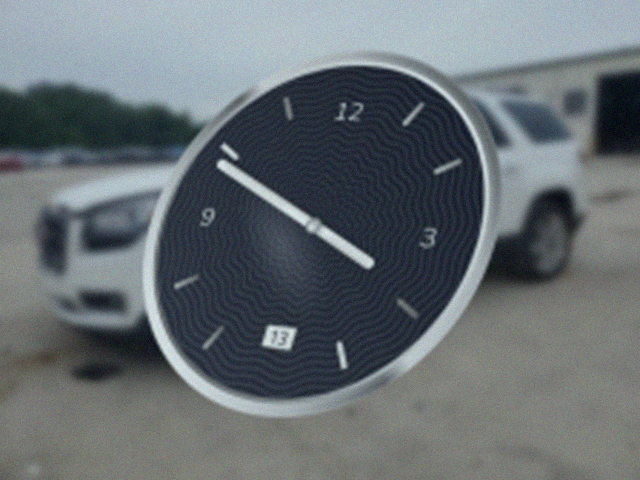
3:49
